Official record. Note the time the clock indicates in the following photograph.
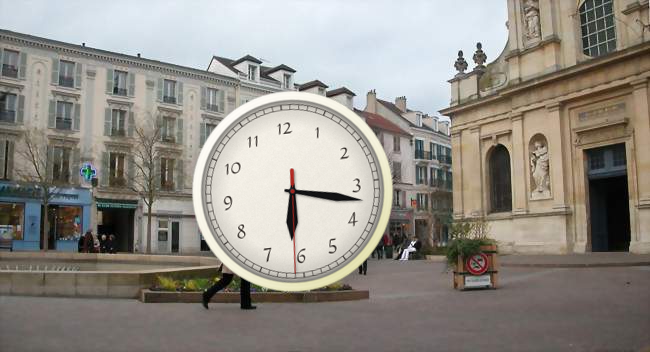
6:17:31
